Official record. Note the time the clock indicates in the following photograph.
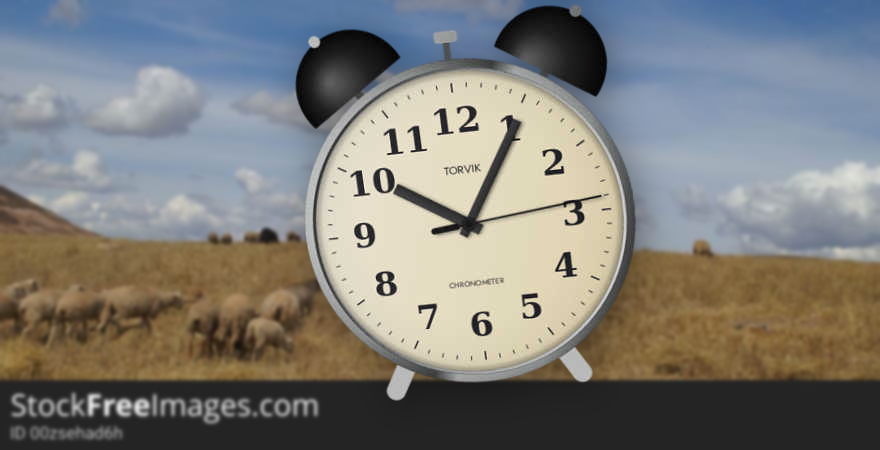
10:05:14
